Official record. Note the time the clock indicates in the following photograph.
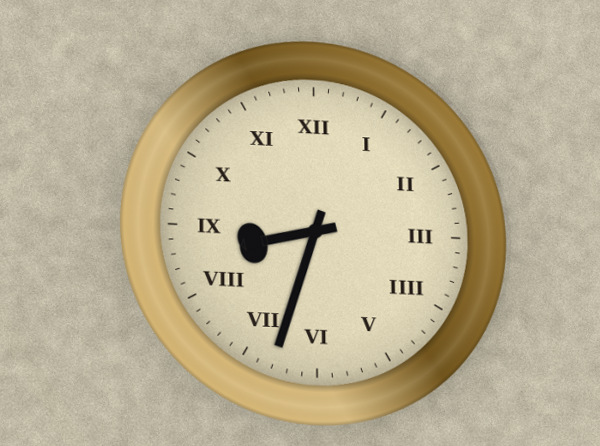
8:33
